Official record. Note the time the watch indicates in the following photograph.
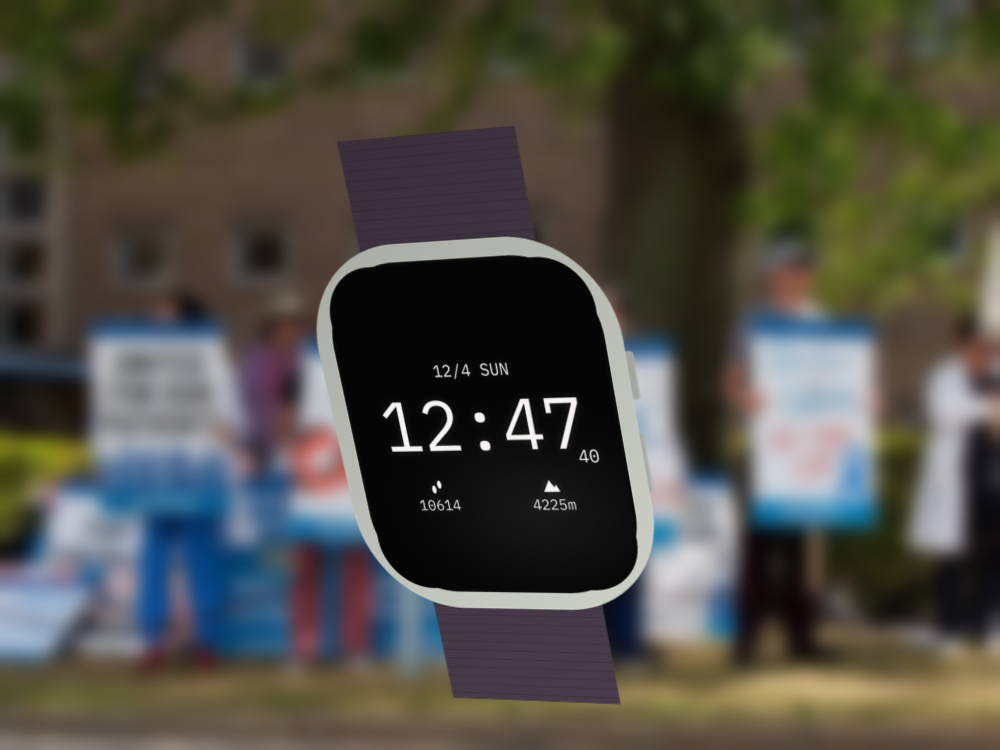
12:47:40
